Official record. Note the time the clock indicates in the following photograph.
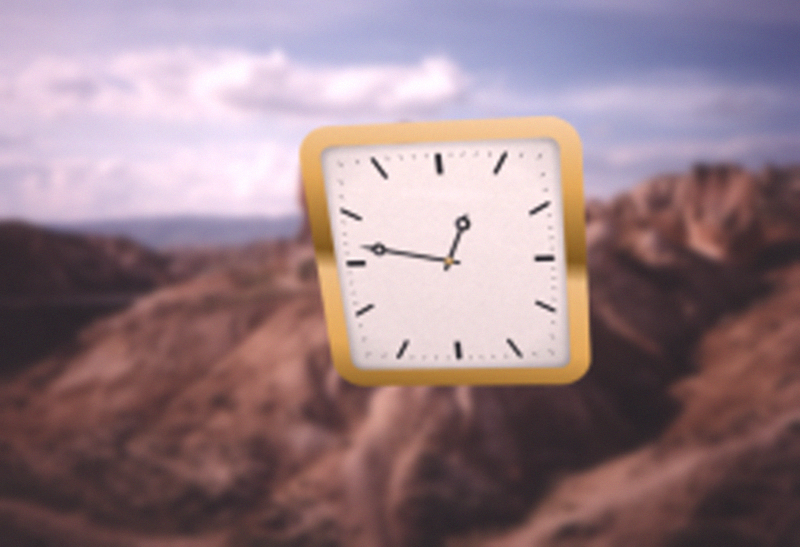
12:47
